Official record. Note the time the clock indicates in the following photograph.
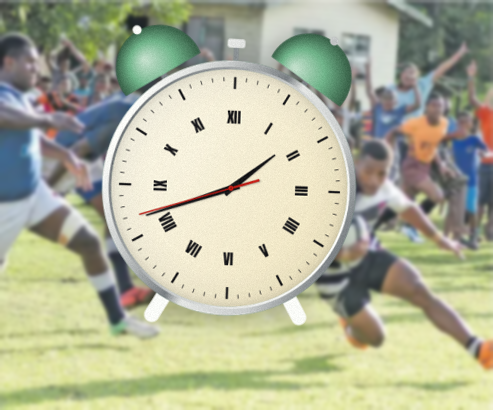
1:41:42
